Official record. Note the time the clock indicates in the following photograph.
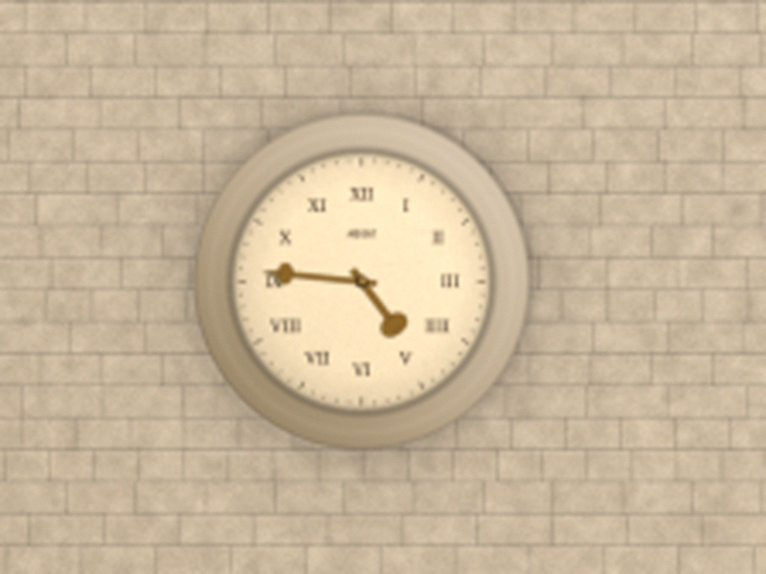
4:46
